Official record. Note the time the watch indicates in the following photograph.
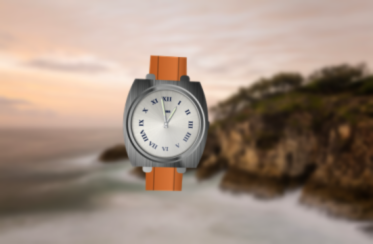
12:58
